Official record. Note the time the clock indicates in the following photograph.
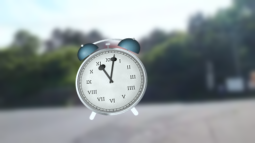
11:02
